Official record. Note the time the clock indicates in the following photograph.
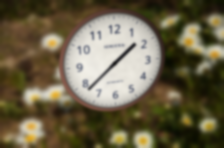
1:38
